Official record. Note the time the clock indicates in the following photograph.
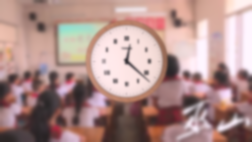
12:22
